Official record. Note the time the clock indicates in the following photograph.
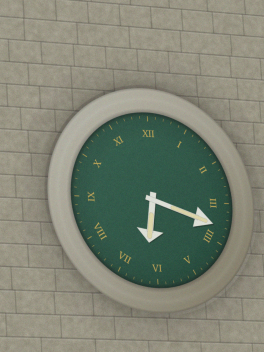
6:18
